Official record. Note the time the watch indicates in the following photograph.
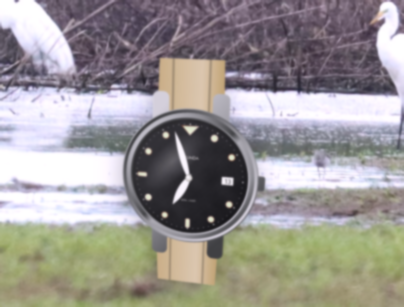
6:57
